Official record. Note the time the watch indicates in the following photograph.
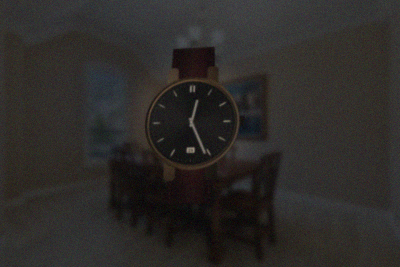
12:26
